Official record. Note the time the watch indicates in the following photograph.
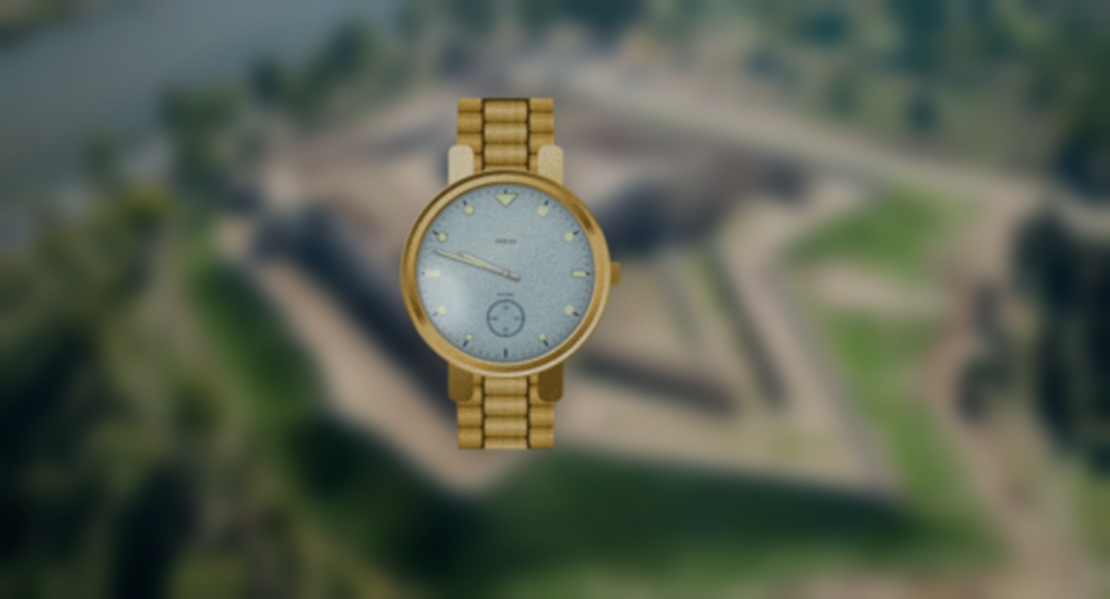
9:48
